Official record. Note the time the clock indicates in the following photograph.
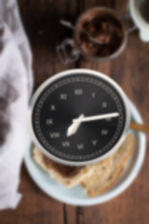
7:14
